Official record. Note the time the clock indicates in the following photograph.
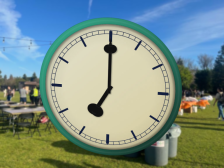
7:00
